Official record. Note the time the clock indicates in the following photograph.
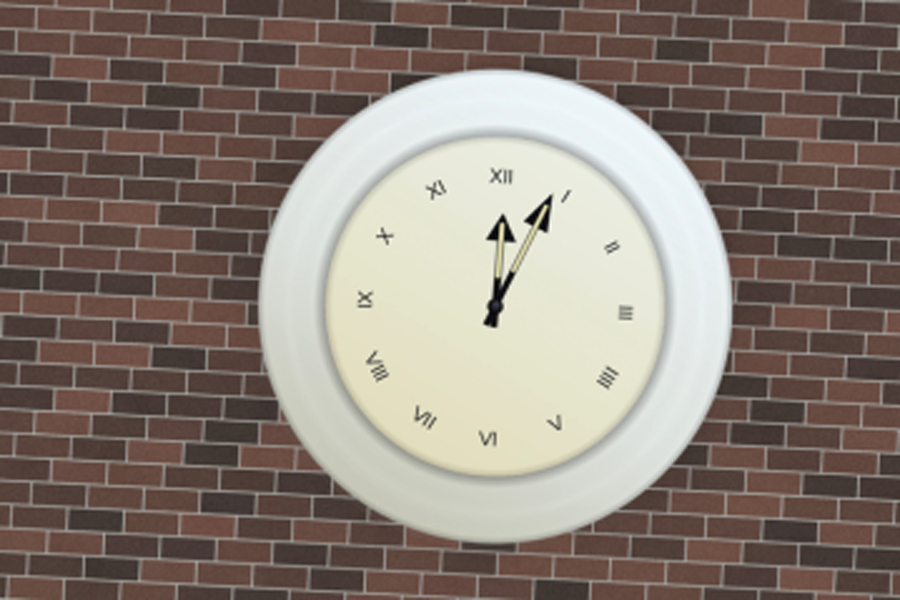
12:04
